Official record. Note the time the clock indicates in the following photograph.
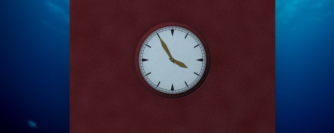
3:55
